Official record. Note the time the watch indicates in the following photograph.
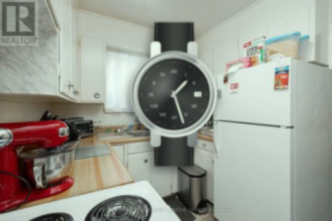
1:27
